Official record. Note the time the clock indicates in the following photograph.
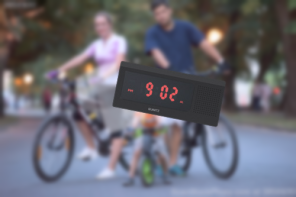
9:02
